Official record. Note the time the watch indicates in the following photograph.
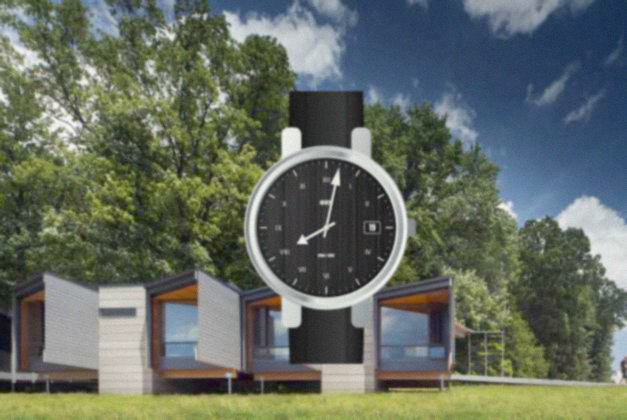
8:02
